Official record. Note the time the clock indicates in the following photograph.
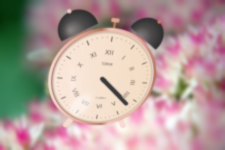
4:22
